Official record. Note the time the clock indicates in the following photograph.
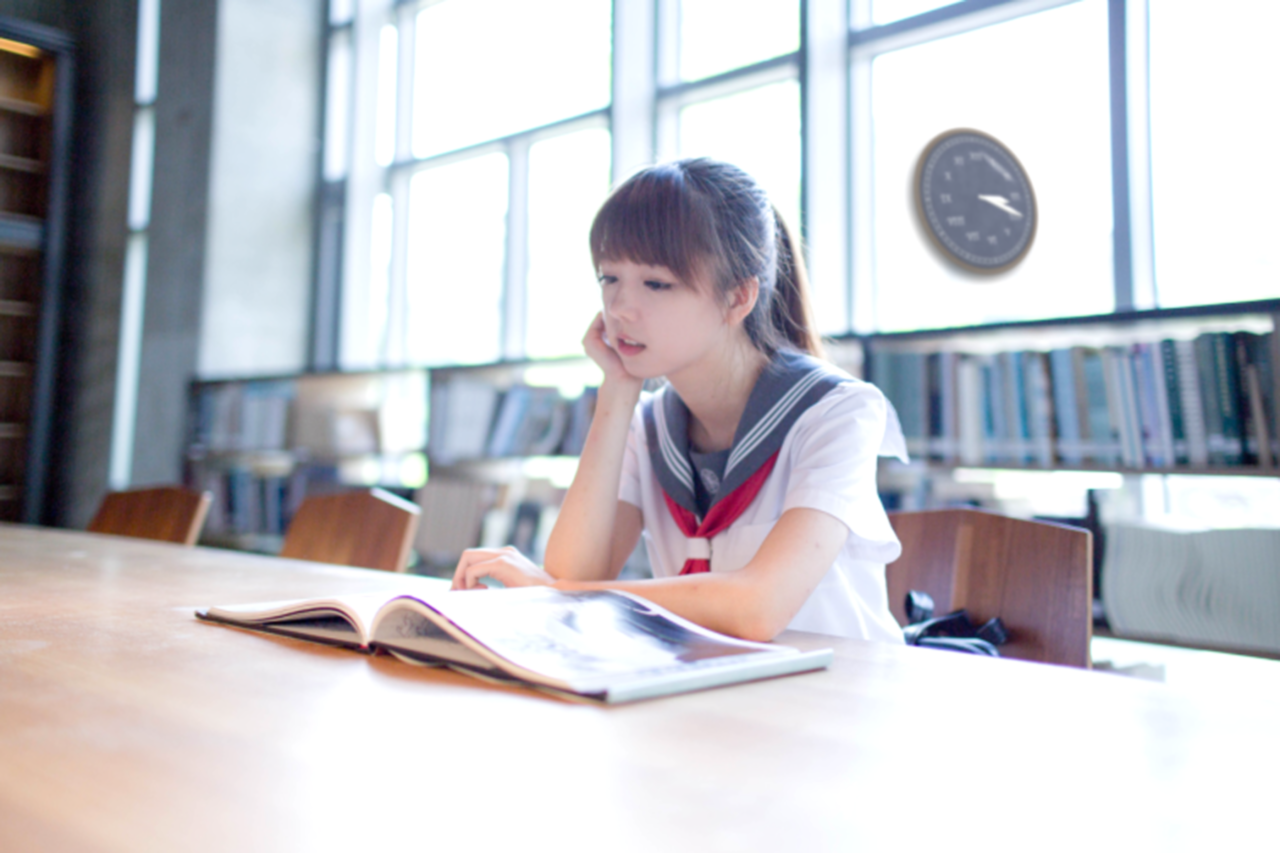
3:19
